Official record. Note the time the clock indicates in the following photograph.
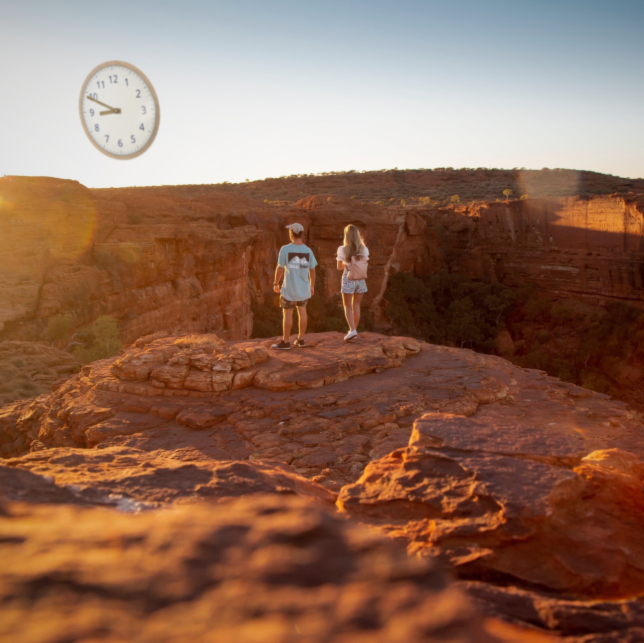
8:49
